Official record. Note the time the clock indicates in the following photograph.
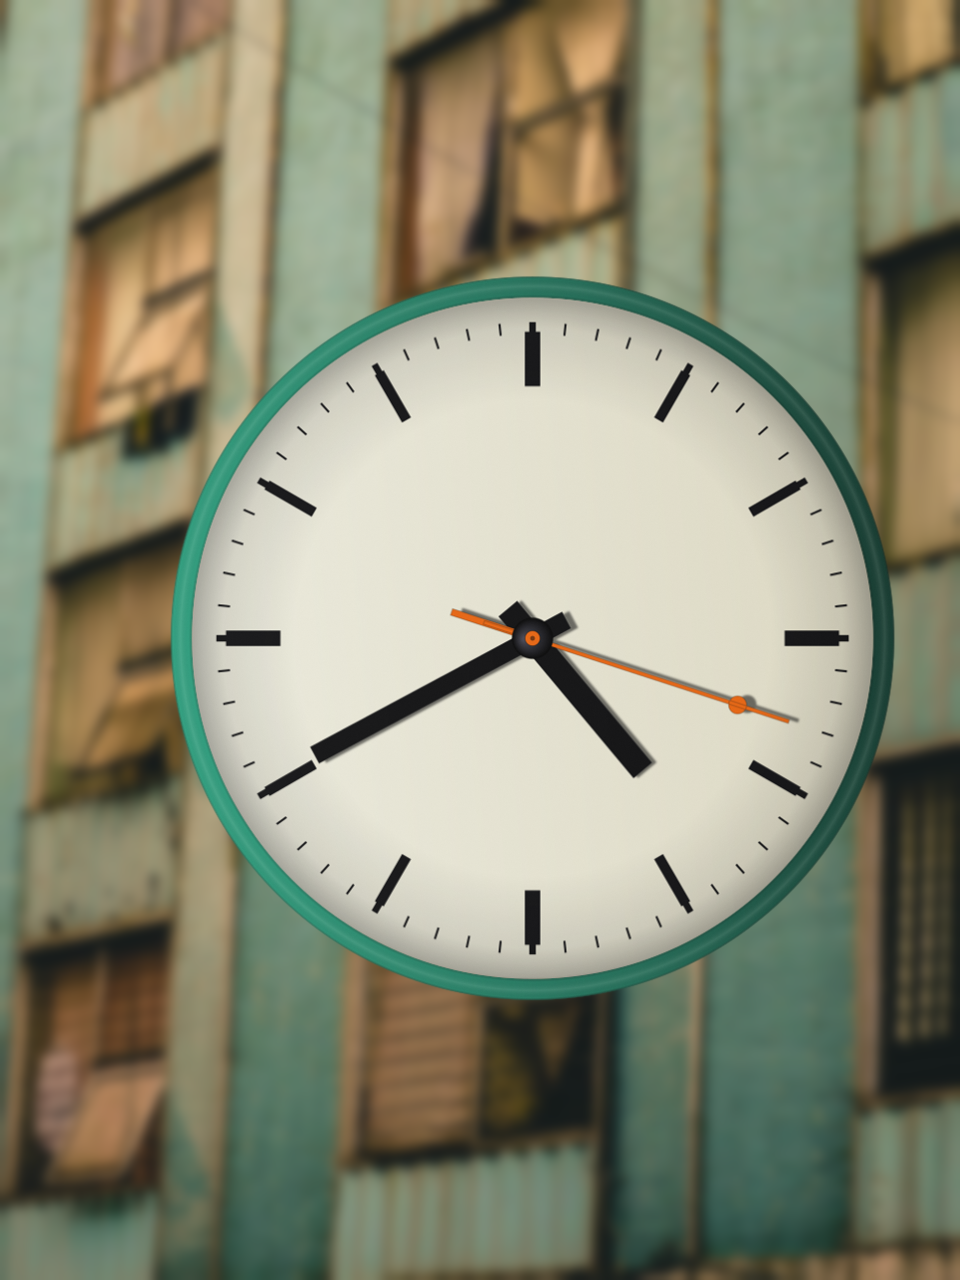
4:40:18
